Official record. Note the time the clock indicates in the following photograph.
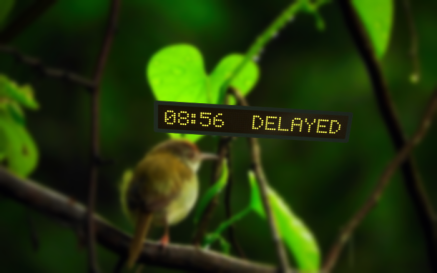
8:56
